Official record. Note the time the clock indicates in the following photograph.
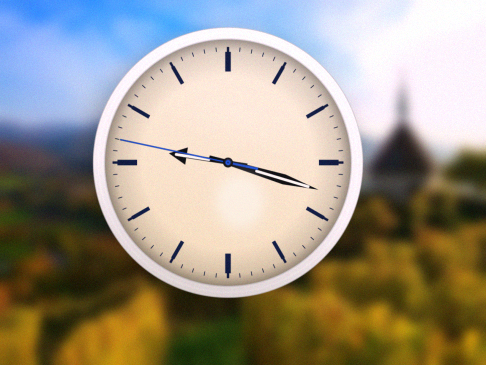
9:17:47
